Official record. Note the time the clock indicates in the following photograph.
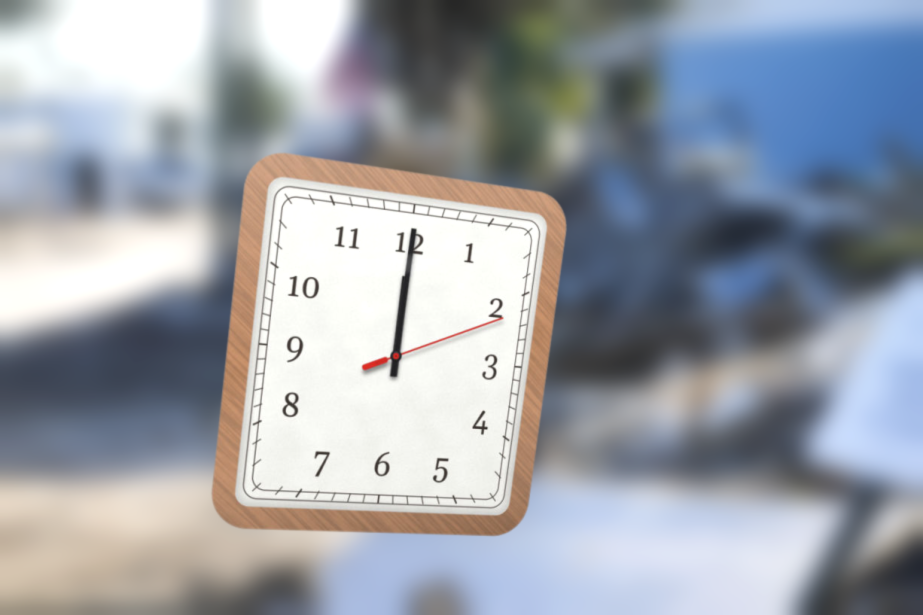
12:00:11
